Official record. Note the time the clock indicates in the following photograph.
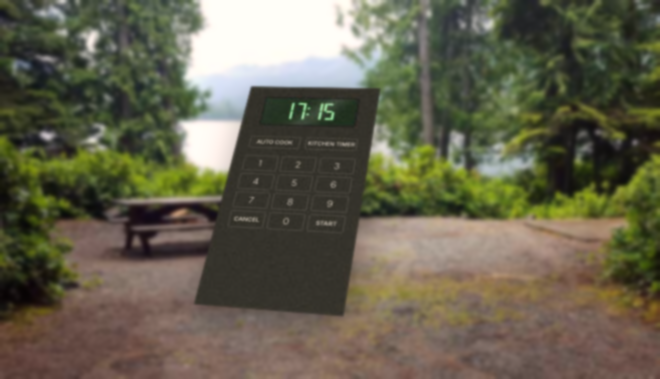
17:15
